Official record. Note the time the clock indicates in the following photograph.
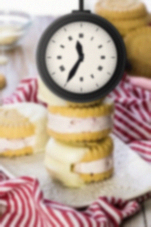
11:35
